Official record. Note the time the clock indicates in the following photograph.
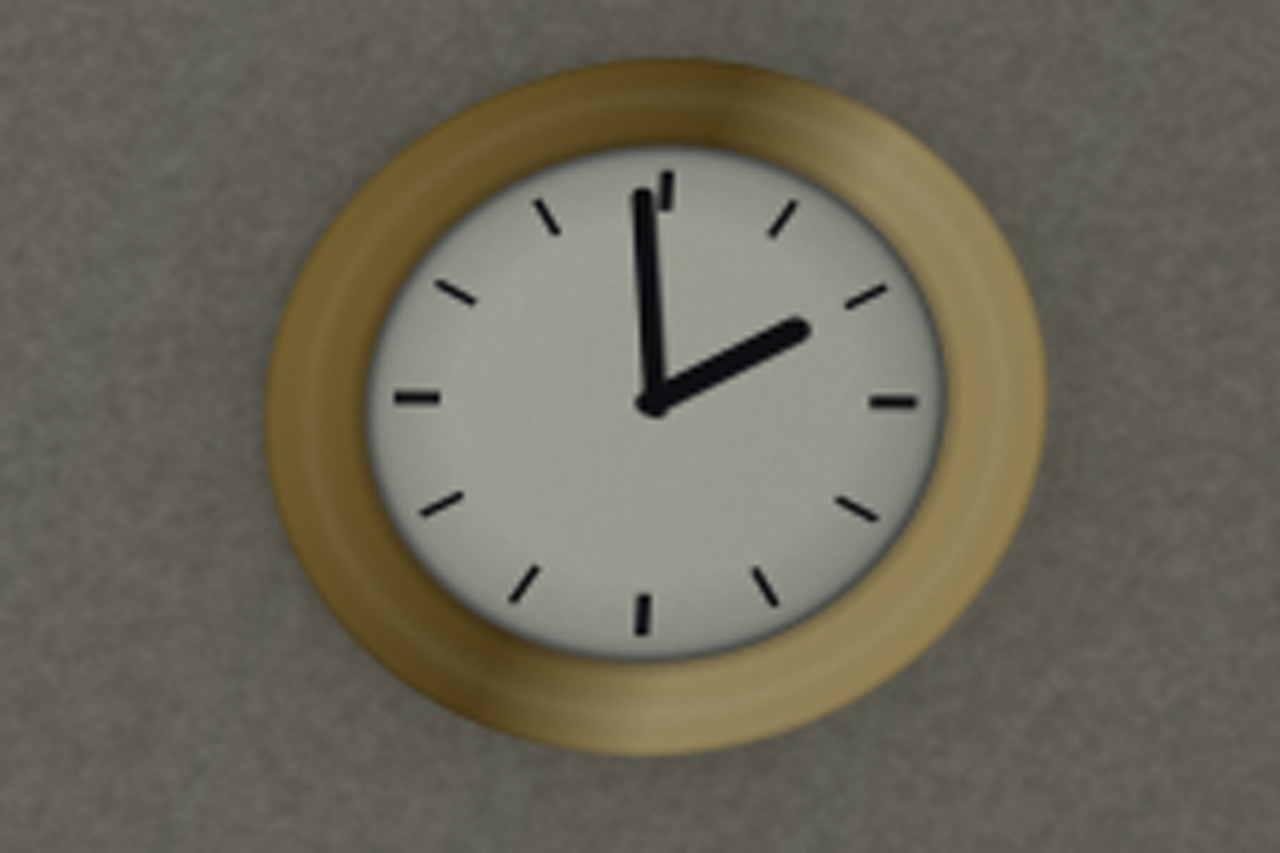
1:59
